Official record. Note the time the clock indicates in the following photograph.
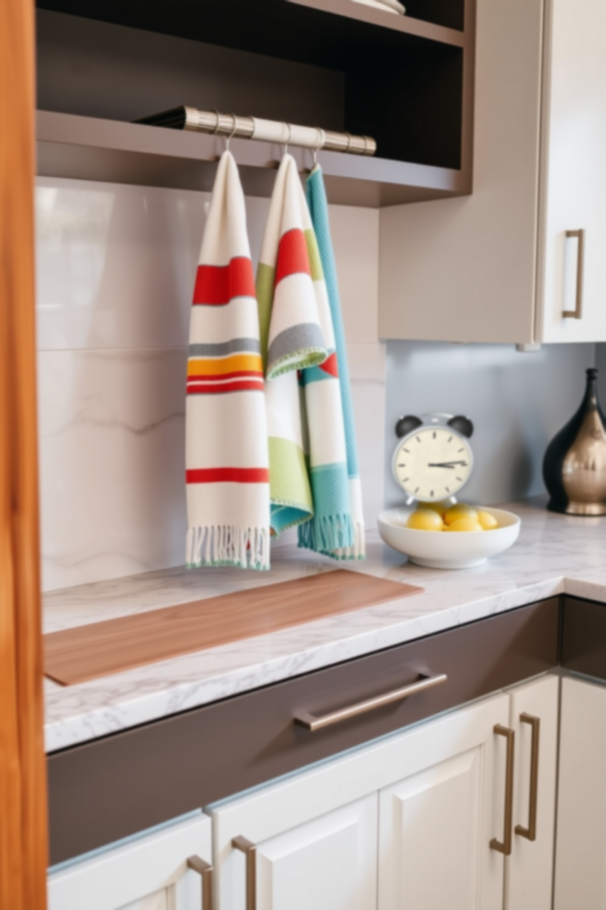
3:14
